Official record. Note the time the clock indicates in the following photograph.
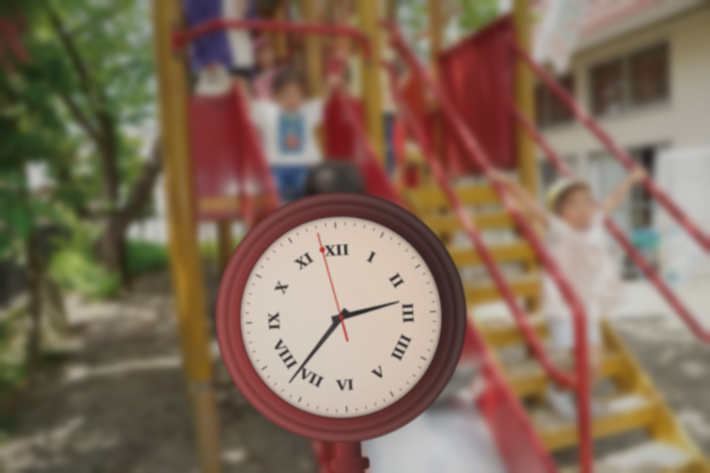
2:36:58
